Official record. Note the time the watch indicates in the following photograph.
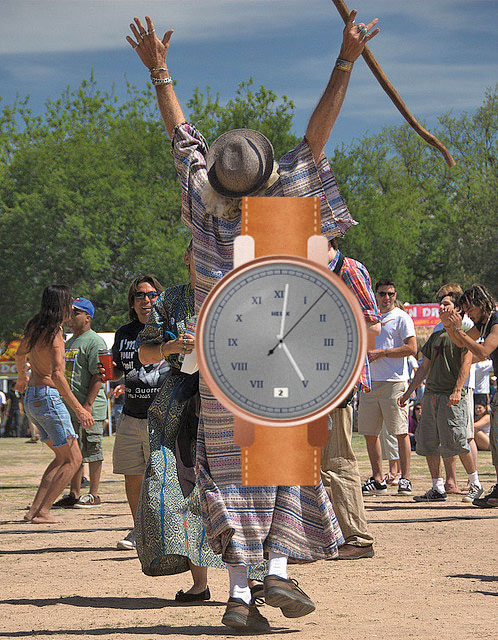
5:01:07
